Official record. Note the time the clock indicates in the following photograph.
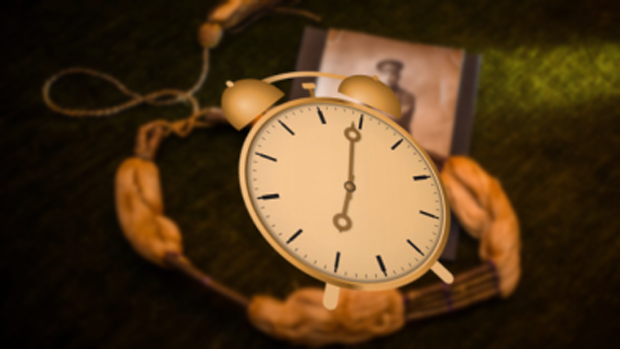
7:04
